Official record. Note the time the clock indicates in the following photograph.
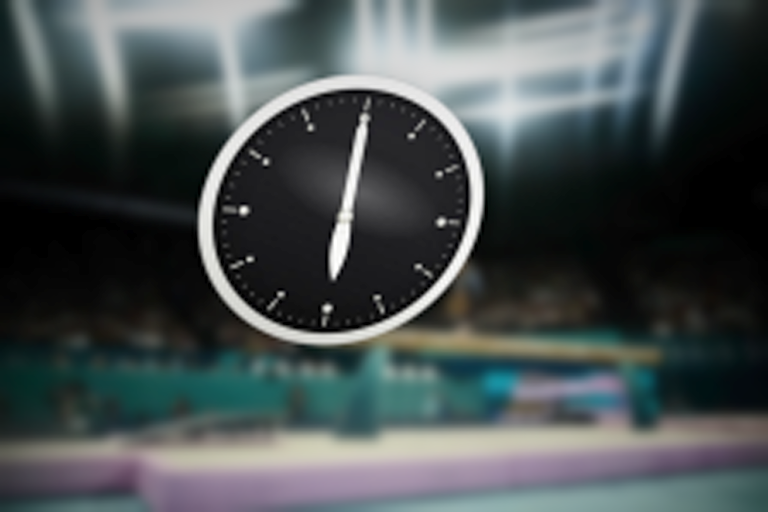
6:00
